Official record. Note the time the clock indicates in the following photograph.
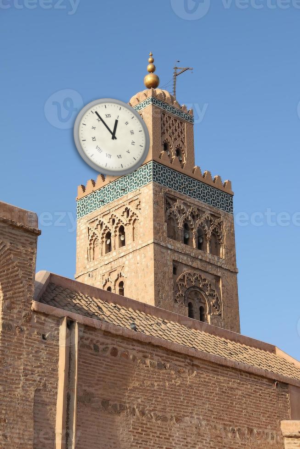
12:56
